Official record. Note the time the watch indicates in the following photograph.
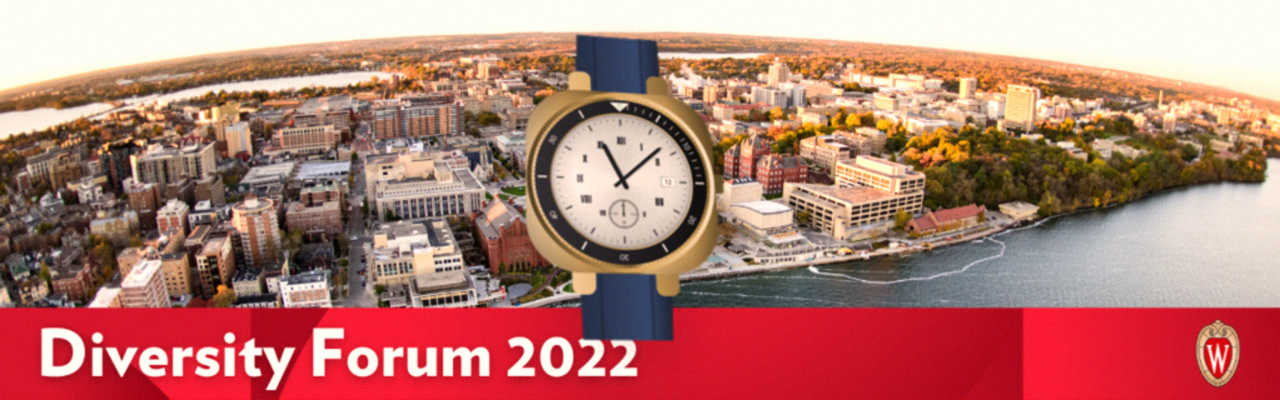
11:08
